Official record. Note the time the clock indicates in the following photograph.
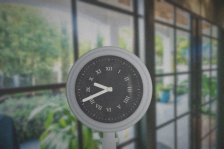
9:41
